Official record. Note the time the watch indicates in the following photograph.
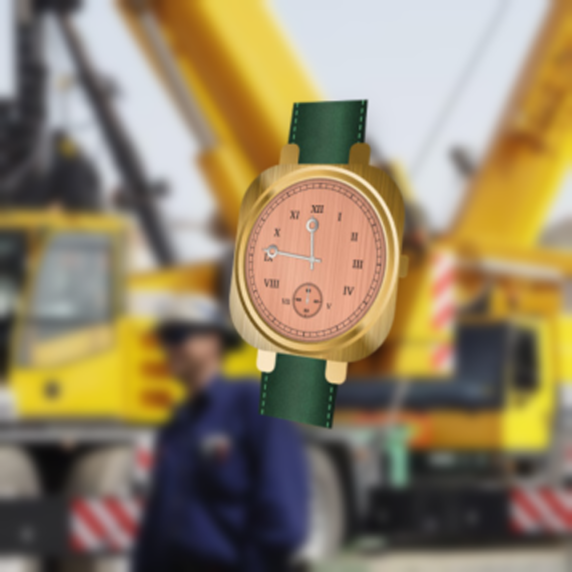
11:46
